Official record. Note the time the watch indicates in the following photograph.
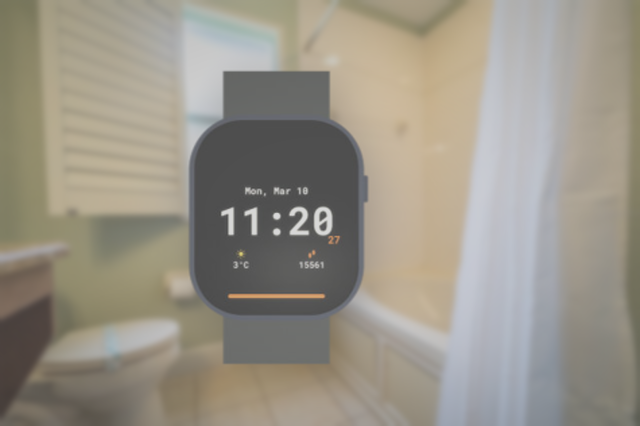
11:20:27
